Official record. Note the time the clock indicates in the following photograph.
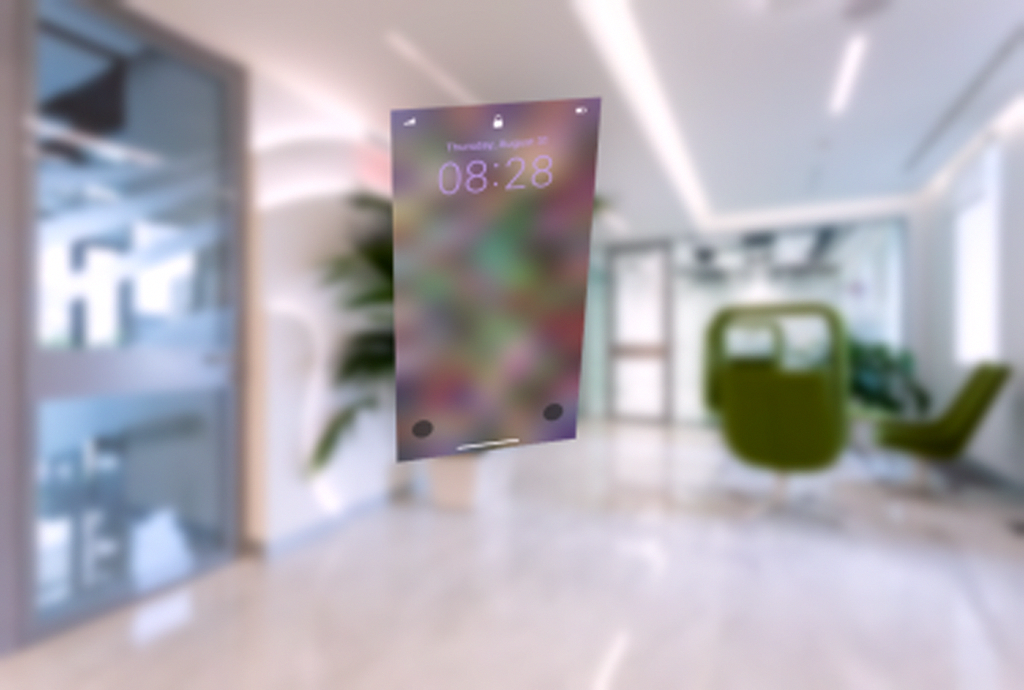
8:28
